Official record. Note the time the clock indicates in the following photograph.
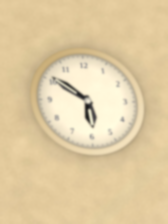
5:51
